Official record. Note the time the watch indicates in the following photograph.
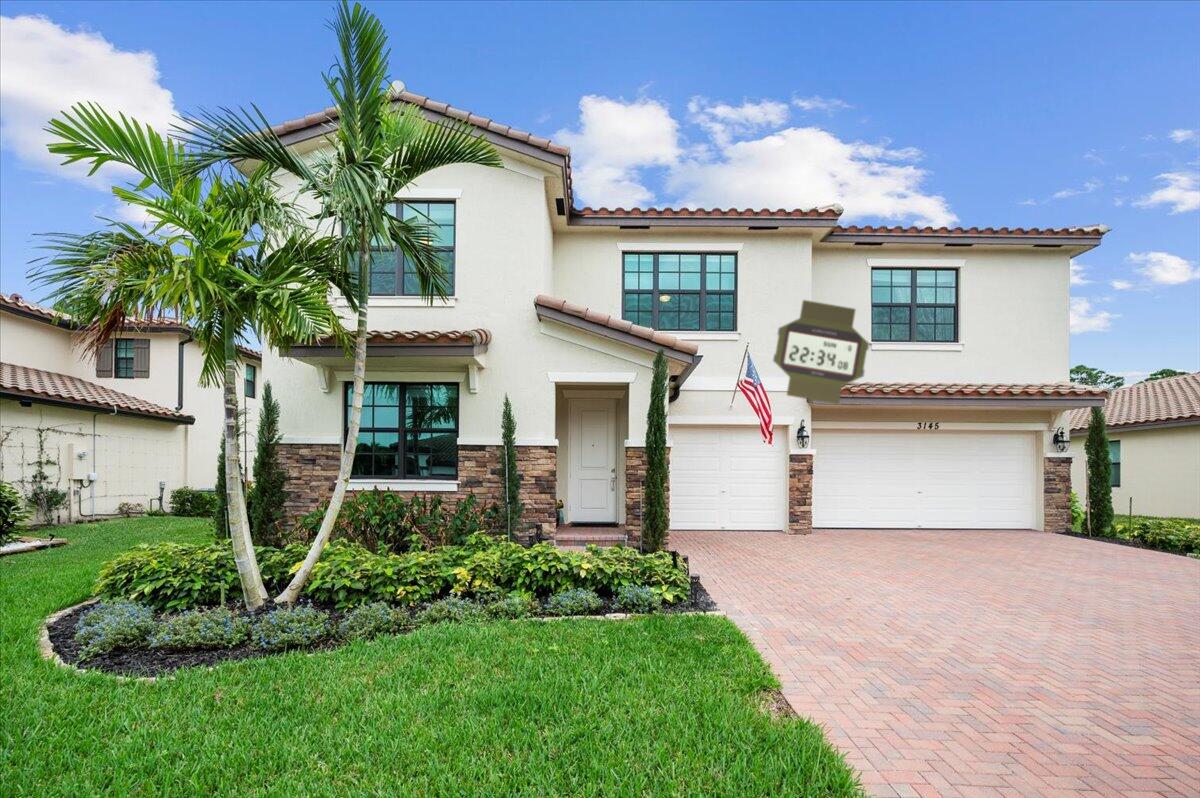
22:34
